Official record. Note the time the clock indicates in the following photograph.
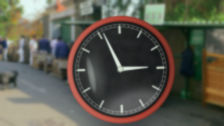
2:56
